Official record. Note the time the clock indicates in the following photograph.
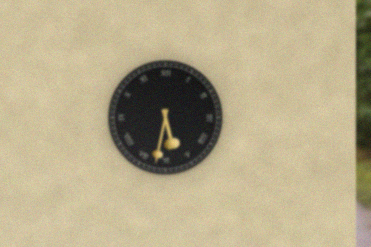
5:32
